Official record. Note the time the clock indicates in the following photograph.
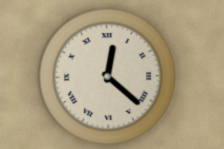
12:22
